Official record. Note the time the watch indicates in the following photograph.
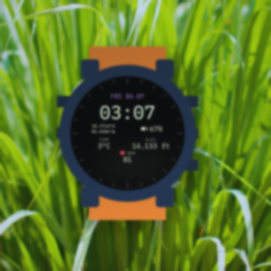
3:07
